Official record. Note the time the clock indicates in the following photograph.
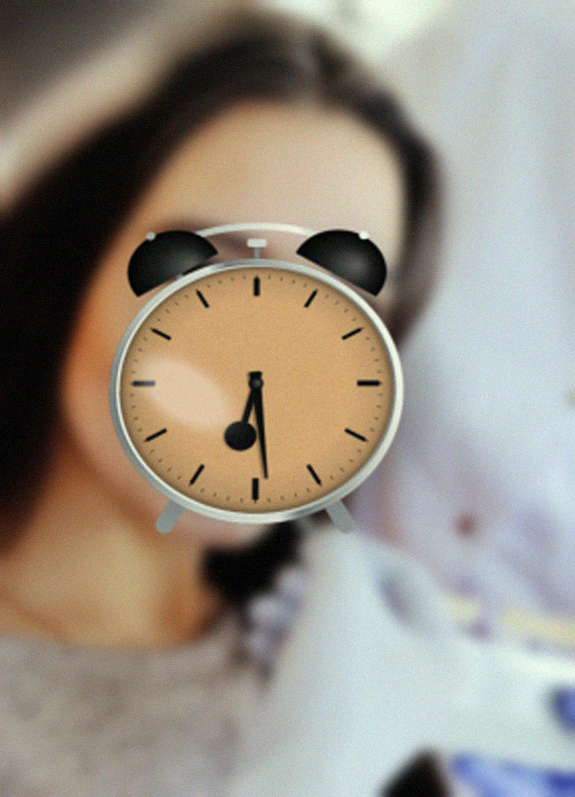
6:29
